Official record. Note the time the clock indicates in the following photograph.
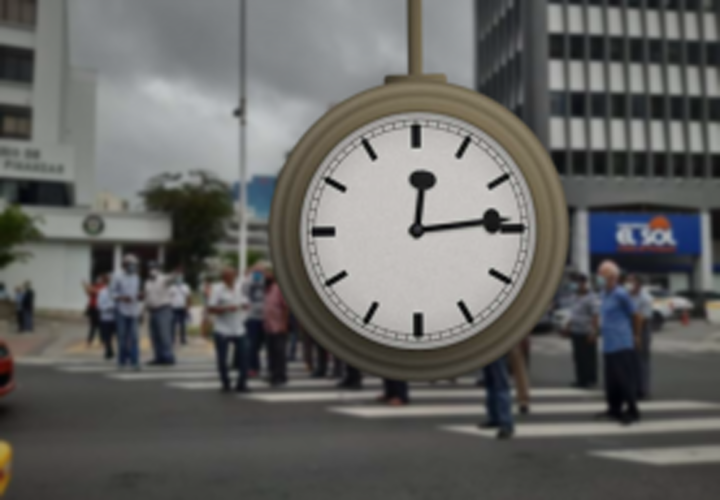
12:14
